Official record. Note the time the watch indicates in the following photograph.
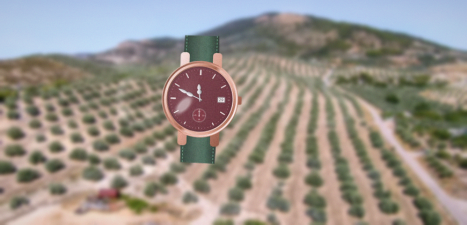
11:49
